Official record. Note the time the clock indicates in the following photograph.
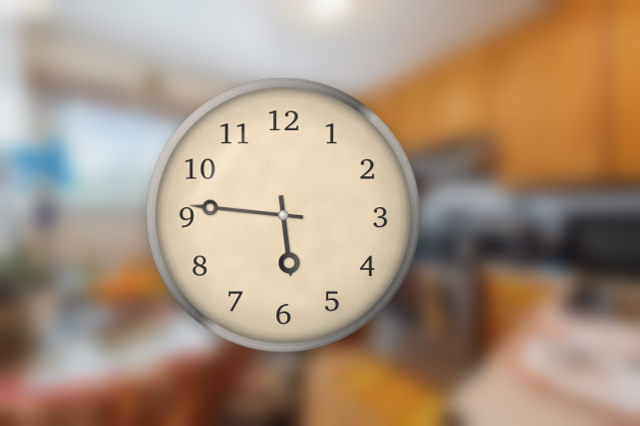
5:46
